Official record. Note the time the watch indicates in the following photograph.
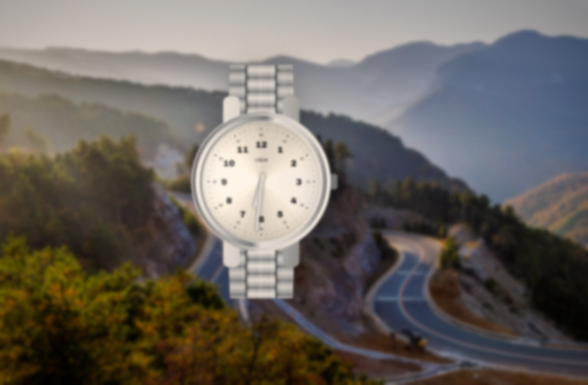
6:31
